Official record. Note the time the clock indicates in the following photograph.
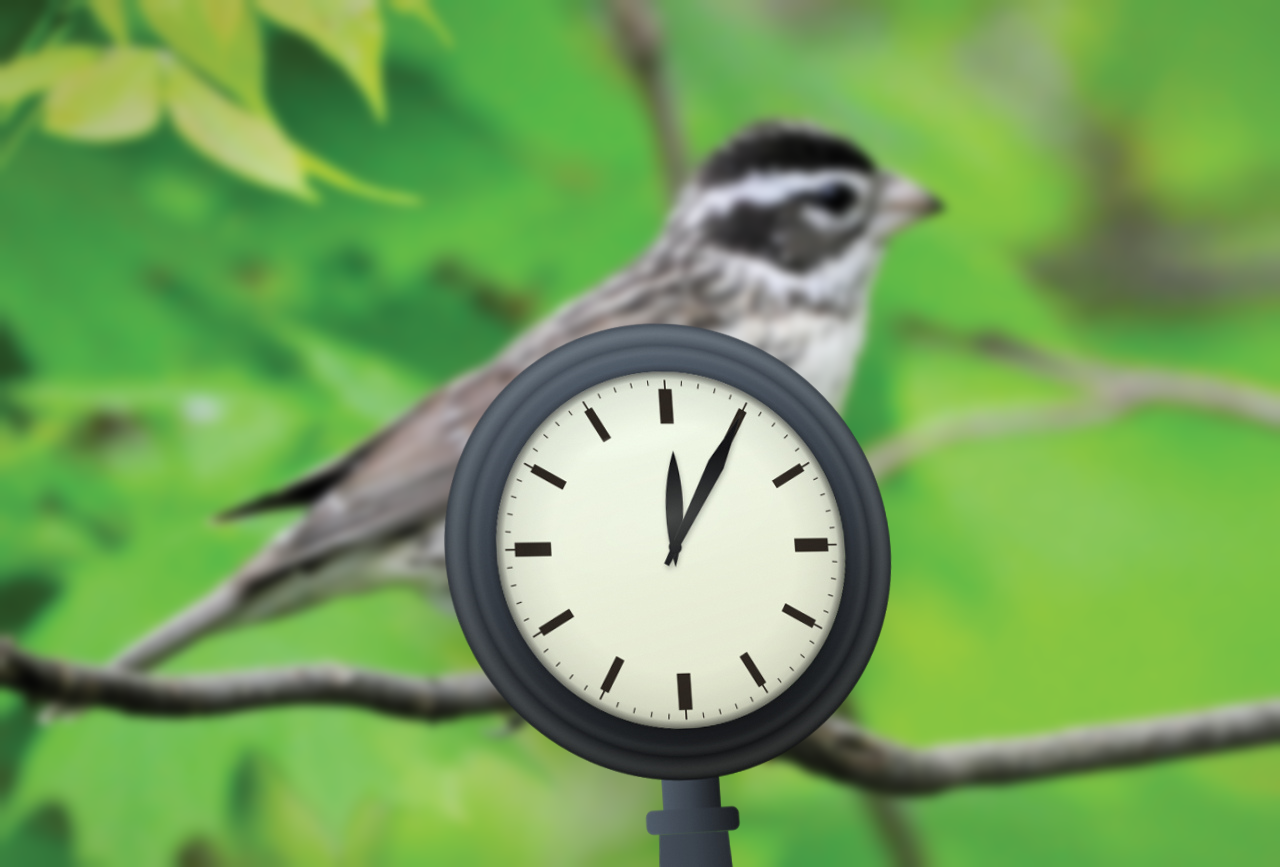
12:05
